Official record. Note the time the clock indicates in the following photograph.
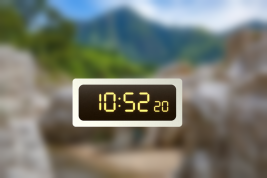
10:52:20
